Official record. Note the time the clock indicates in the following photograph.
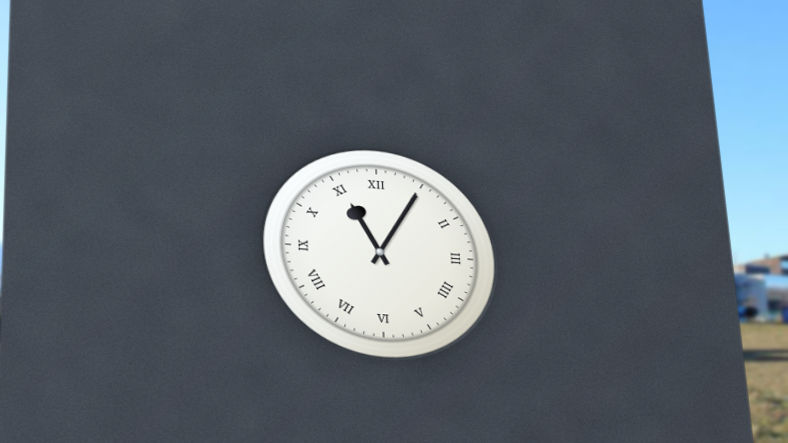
11:05
